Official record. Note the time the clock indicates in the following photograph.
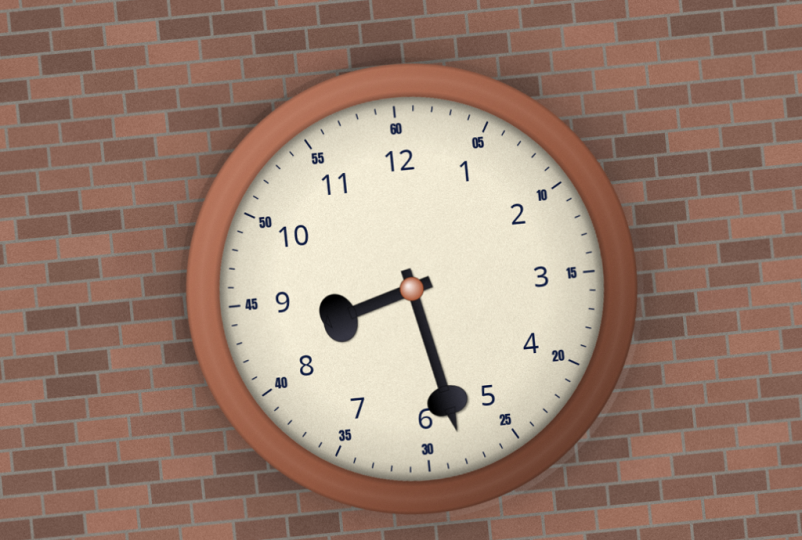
8:28
